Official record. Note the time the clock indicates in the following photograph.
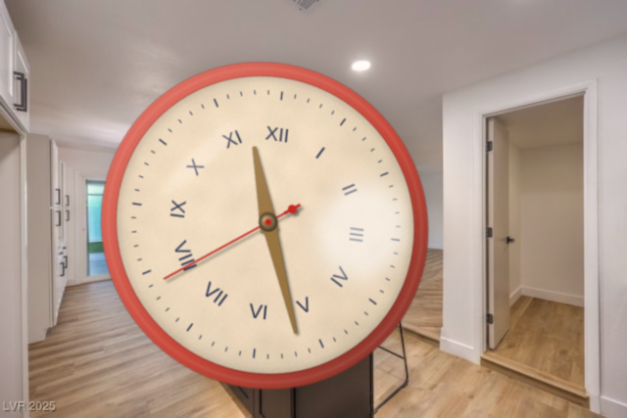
11:26:39
